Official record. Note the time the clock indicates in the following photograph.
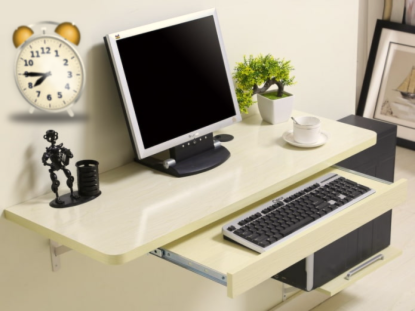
7:45
